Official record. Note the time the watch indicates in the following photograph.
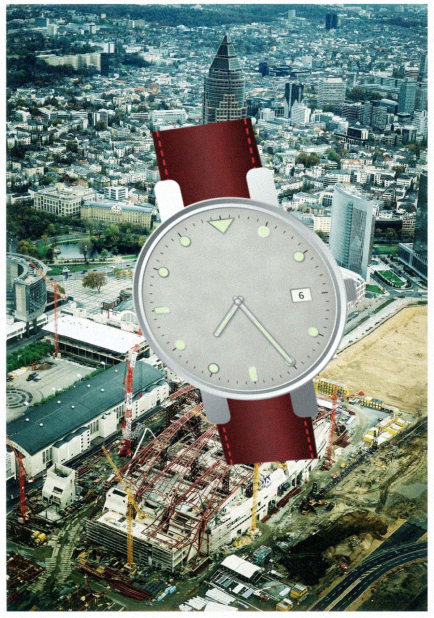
7:25
